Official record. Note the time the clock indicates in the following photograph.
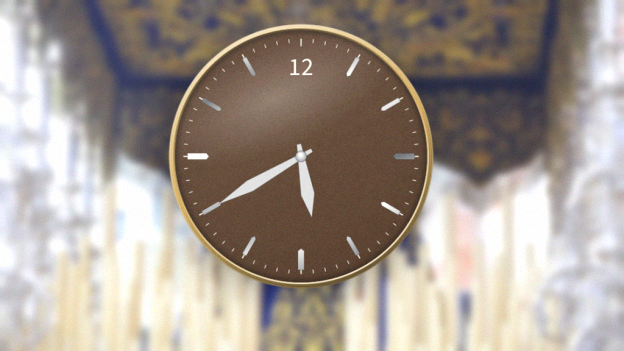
5:40
